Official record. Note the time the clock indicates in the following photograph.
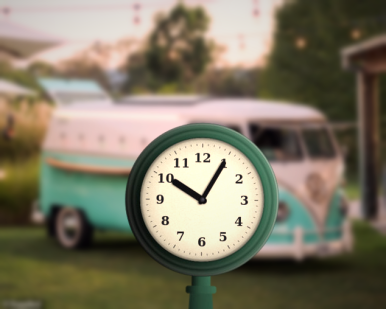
10:05
